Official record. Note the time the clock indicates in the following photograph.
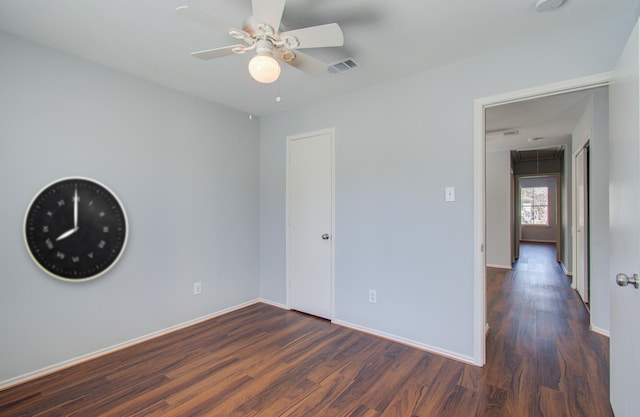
8:00
